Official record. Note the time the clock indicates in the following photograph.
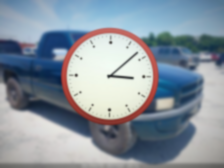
3:08
